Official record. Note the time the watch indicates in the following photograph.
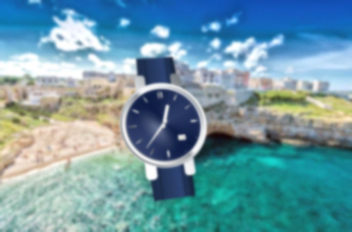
12:37
